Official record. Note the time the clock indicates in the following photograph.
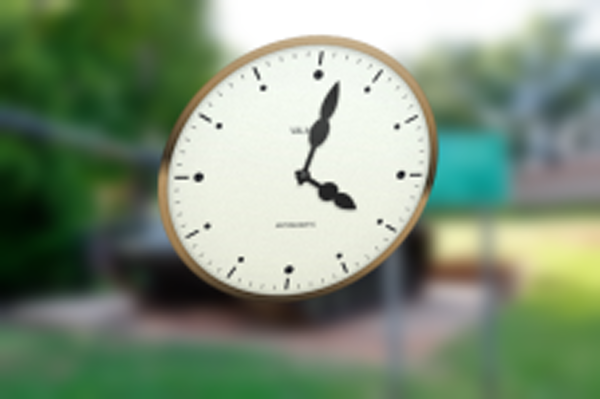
4:02
